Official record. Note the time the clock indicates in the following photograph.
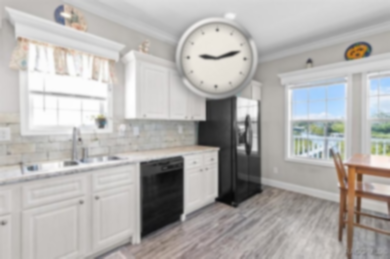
9:12
